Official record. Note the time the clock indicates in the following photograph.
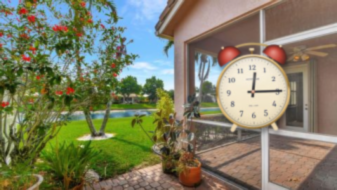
12:15
